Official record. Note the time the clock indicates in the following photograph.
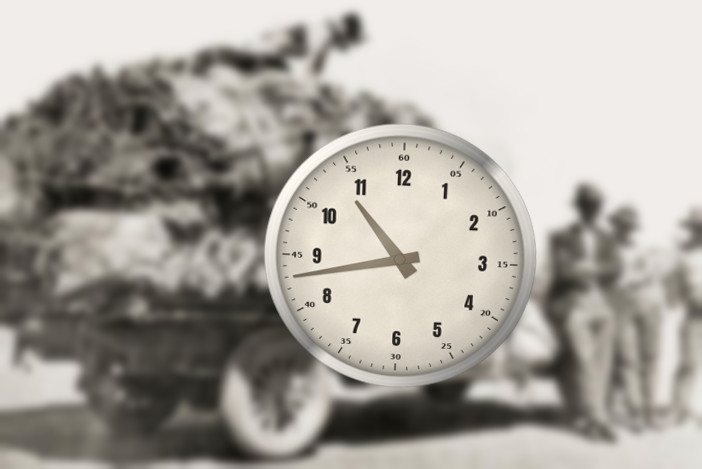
10:43
